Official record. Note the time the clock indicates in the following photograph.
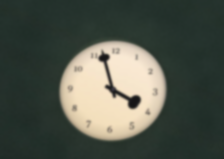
3:57
